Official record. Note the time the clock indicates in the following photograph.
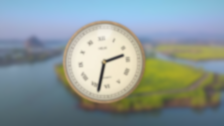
2:33
